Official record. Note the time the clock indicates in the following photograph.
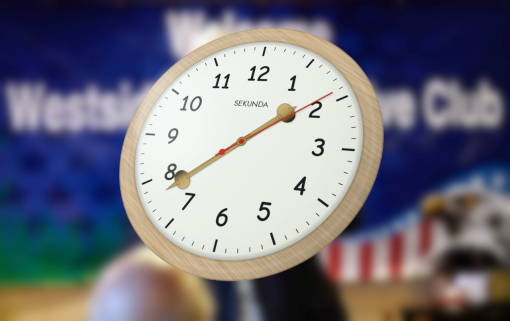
1:38:09
